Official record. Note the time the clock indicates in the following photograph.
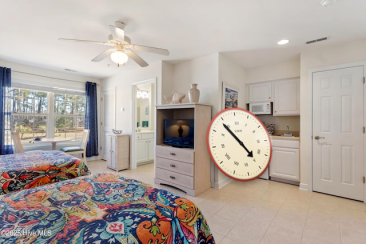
4:54
